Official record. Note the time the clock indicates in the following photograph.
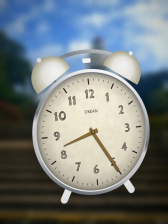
8:25
